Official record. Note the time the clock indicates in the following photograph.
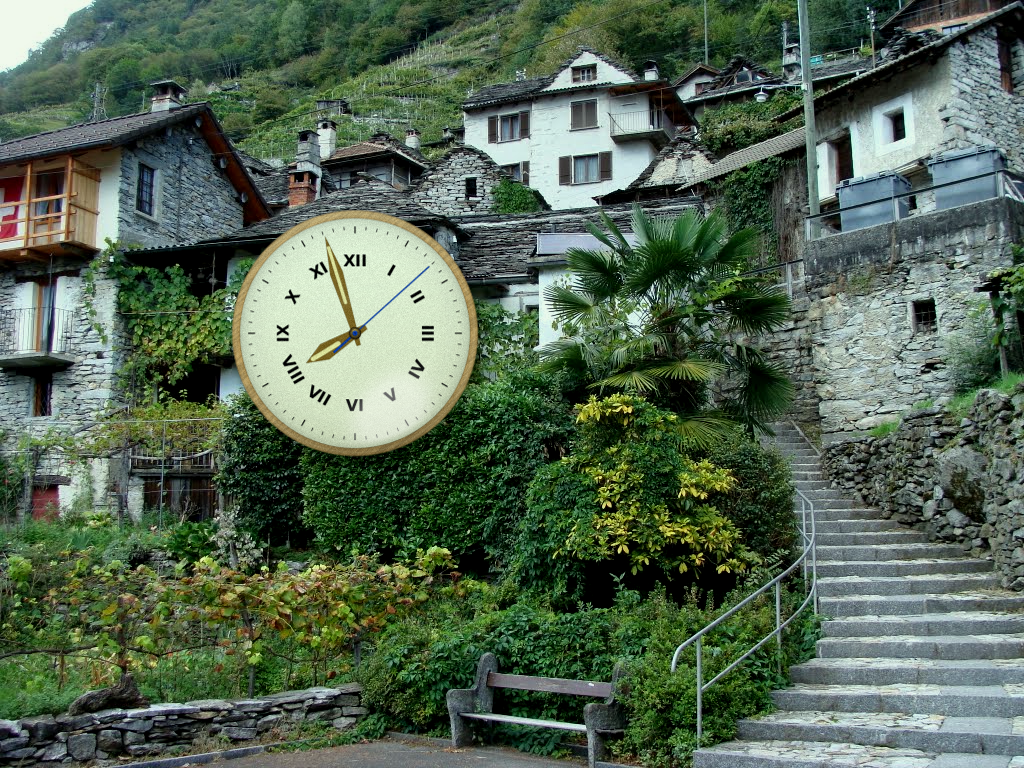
7:57:08
